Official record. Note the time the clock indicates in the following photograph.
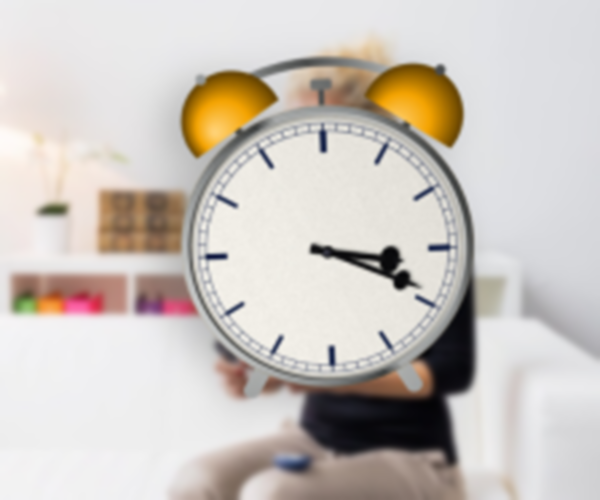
3:19
